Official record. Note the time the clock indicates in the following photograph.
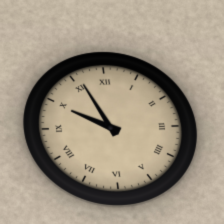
9:56
